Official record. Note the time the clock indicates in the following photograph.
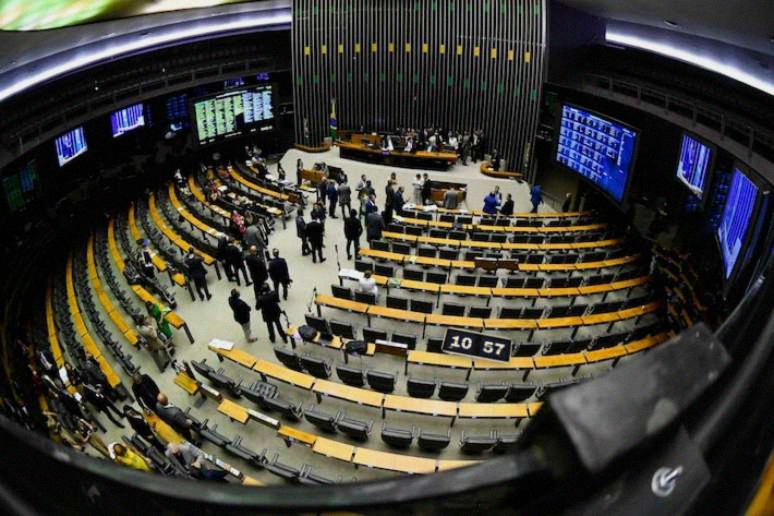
10:57
